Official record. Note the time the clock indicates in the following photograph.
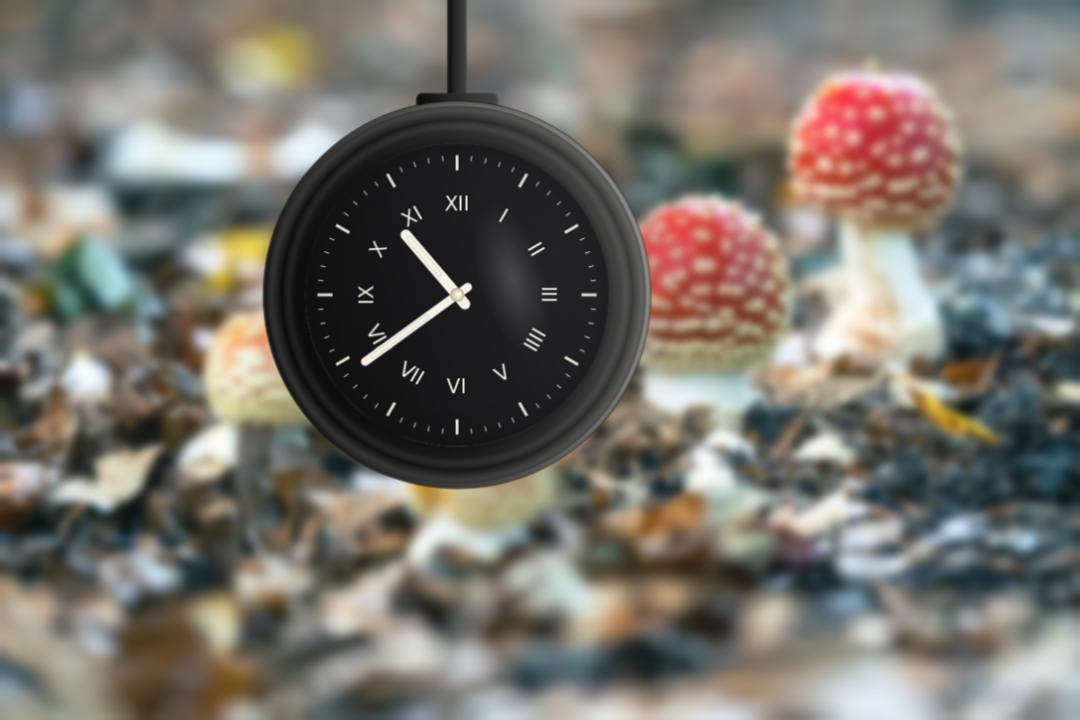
10:39
